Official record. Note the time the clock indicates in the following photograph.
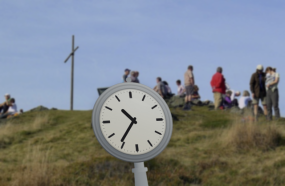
10:36
